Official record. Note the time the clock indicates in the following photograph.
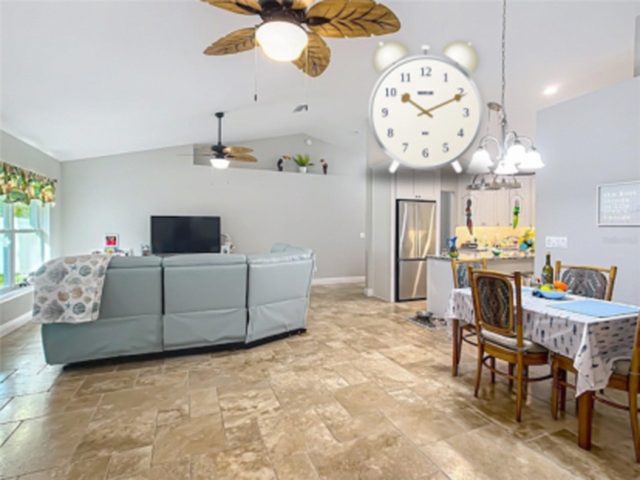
10:11
